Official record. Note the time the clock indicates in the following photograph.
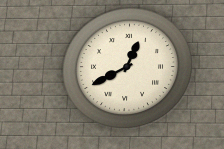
12:40
